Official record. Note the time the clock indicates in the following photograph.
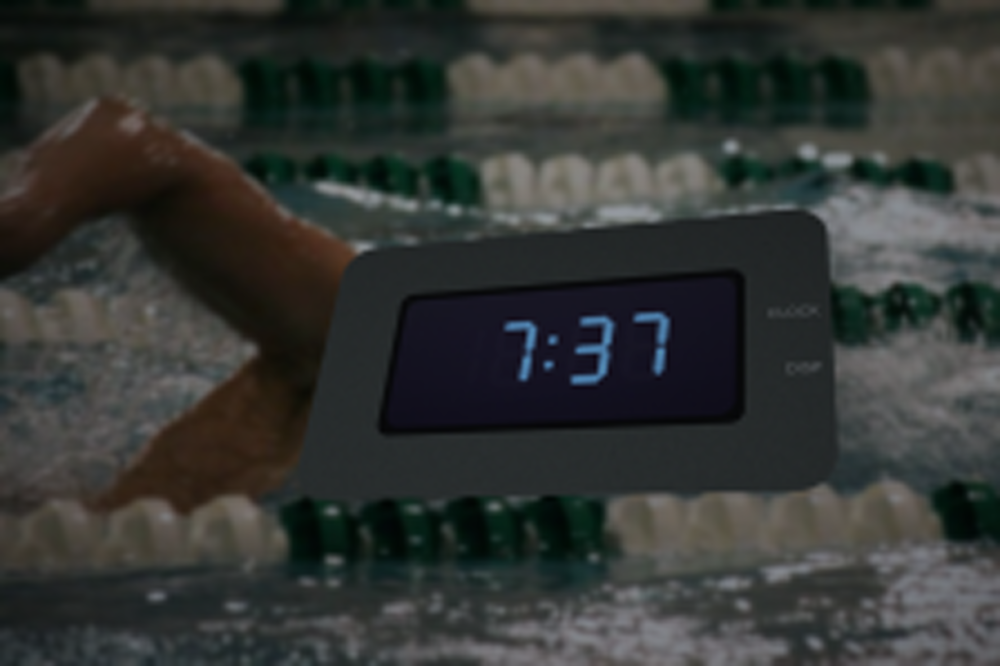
7:37
